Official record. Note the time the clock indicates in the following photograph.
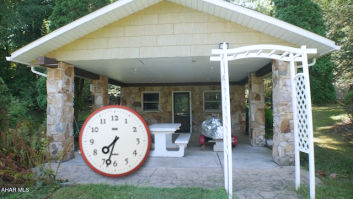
7:33
